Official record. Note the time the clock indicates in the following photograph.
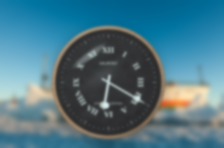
6:20
